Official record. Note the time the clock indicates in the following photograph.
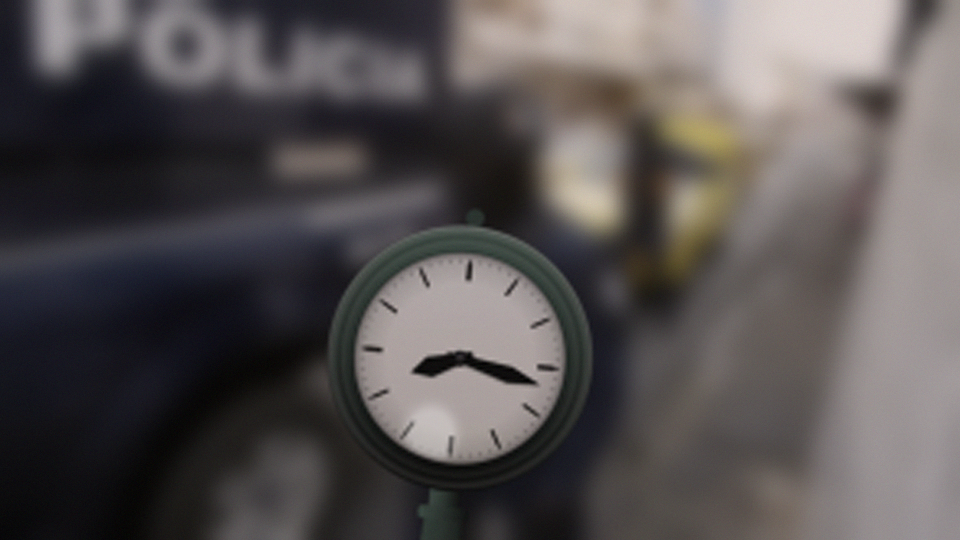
8:17
